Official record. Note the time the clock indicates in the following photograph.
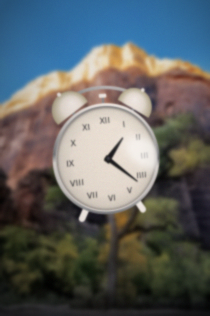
1:22
